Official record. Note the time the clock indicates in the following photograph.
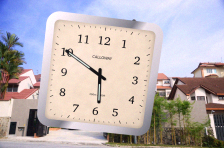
5:50
